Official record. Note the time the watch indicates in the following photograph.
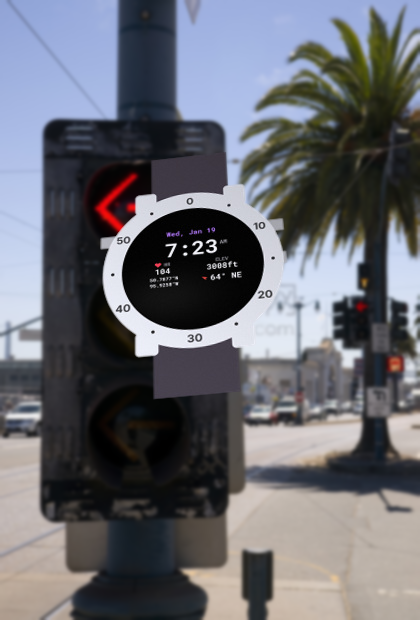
7:23
